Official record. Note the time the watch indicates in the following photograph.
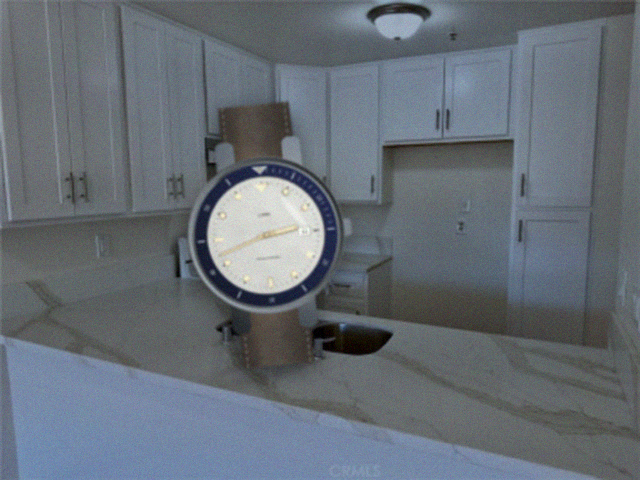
2:42
